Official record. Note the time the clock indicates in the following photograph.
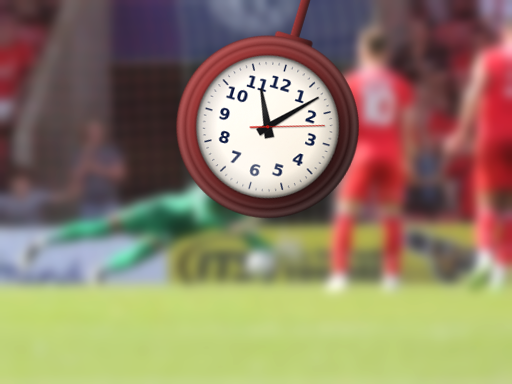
11:07:12
